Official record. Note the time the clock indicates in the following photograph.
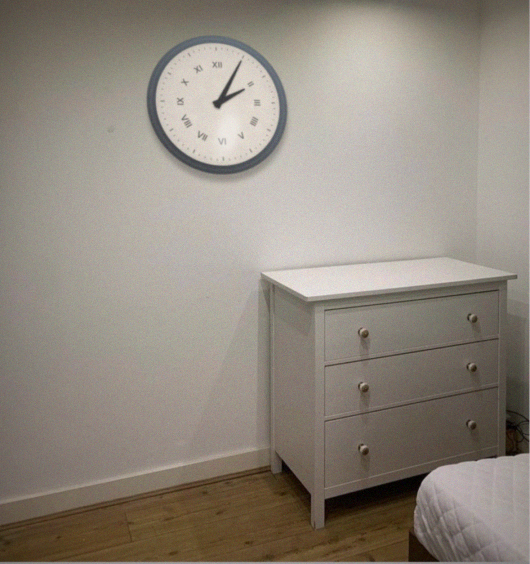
2:05
